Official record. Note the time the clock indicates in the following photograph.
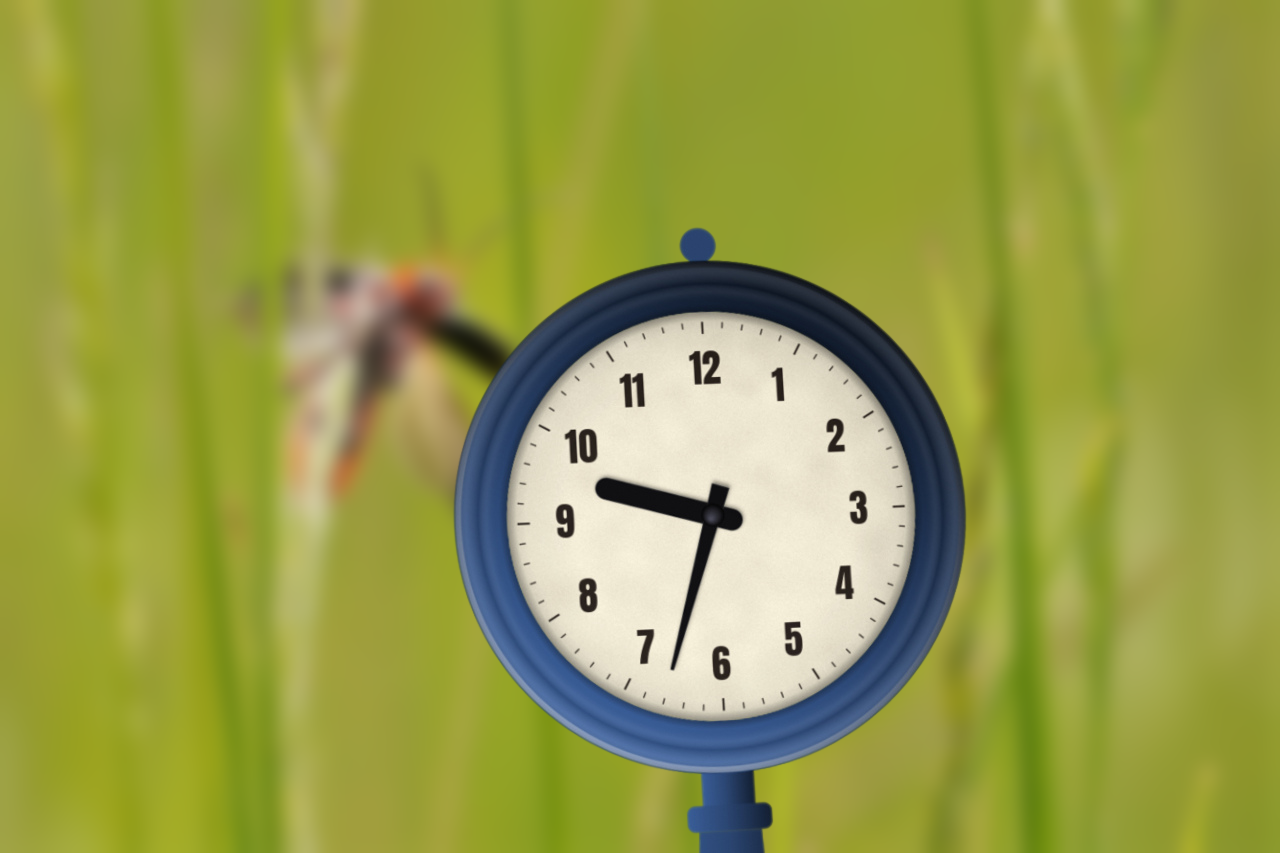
9:33
